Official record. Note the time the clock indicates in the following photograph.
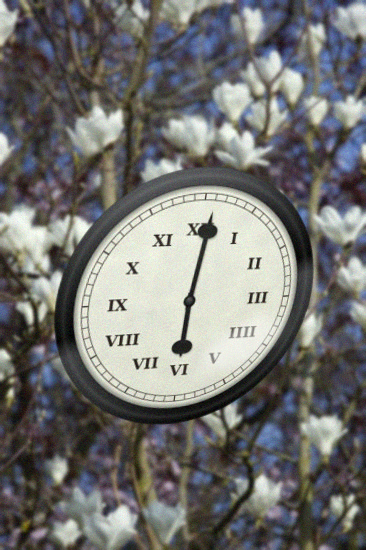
6:01
